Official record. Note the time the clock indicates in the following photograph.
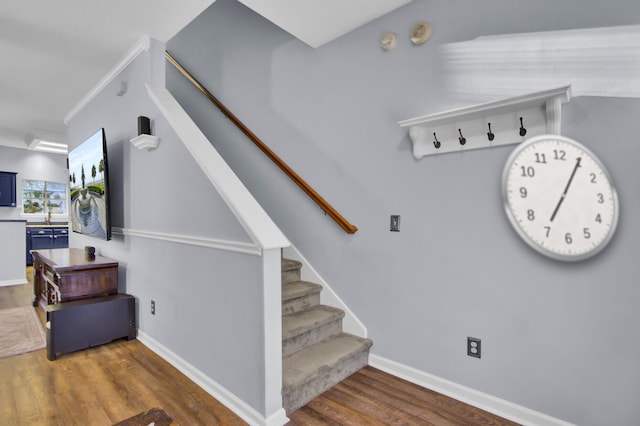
7:05
